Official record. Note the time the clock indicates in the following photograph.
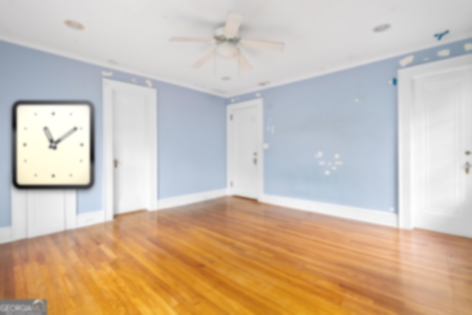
11:09
